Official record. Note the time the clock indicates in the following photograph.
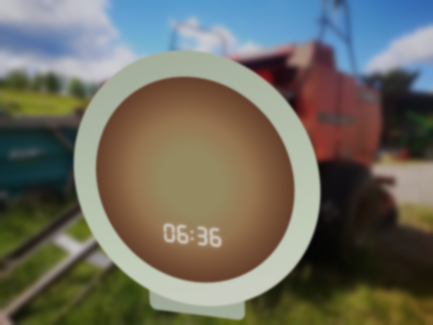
6:36
